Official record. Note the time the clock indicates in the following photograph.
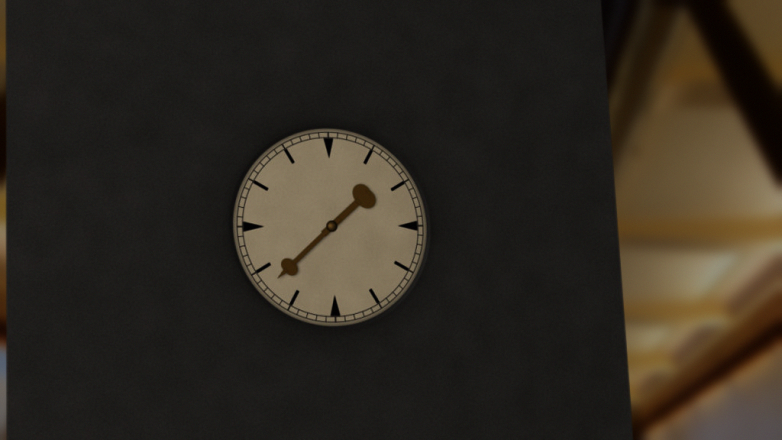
1:38
